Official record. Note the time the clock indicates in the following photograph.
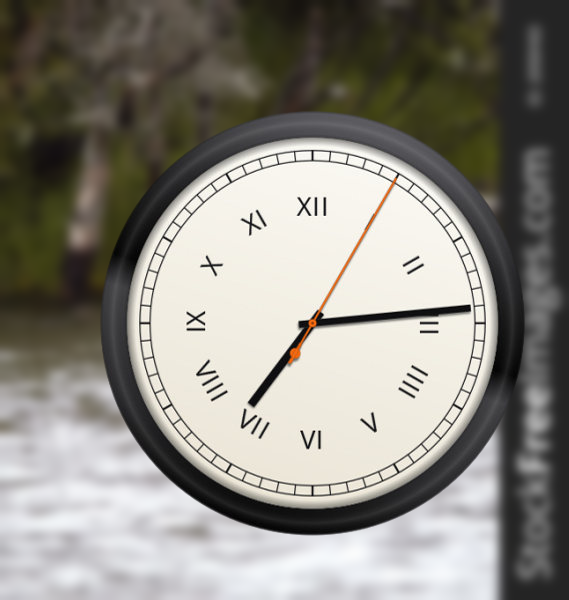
7:14:05
